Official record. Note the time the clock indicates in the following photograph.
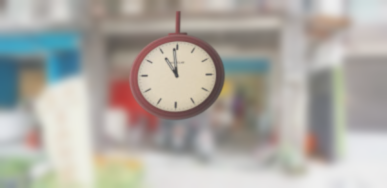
10:59
